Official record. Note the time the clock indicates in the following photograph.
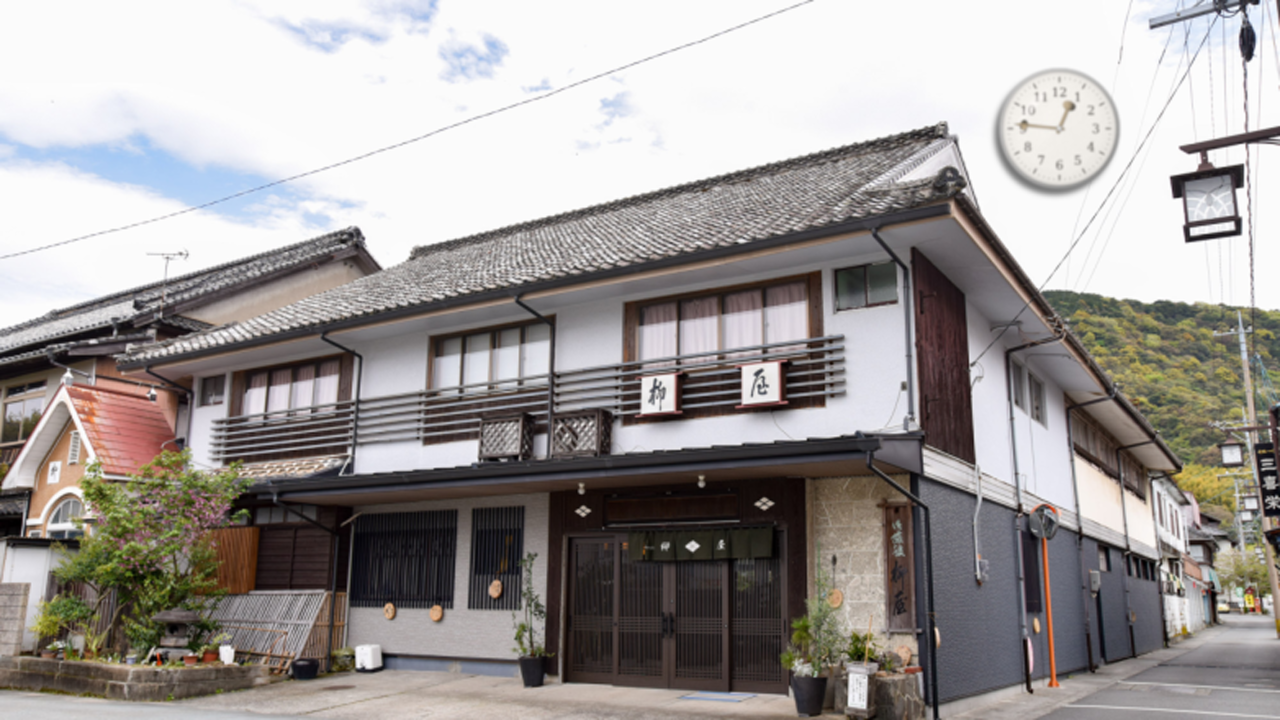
12:46
